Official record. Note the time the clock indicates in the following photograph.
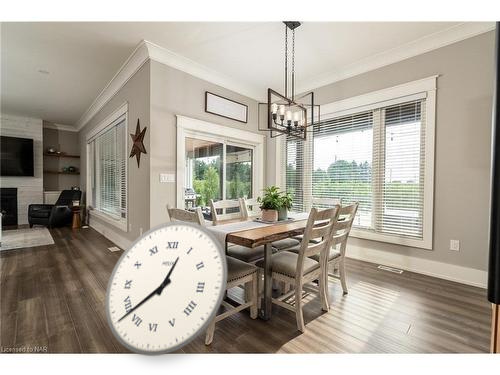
12:38
